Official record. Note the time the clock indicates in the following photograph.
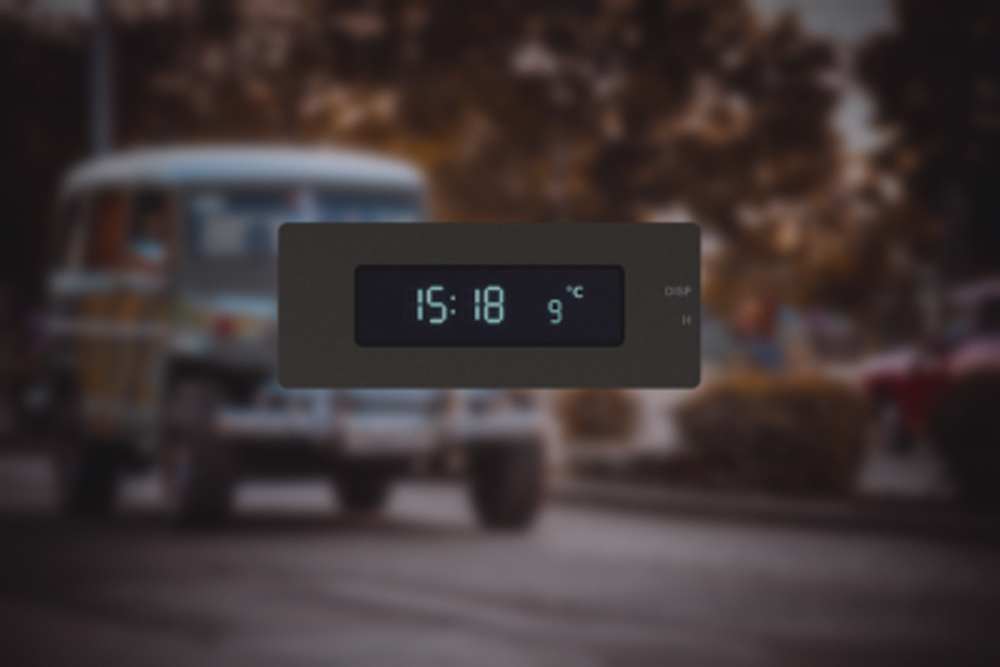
15:18
